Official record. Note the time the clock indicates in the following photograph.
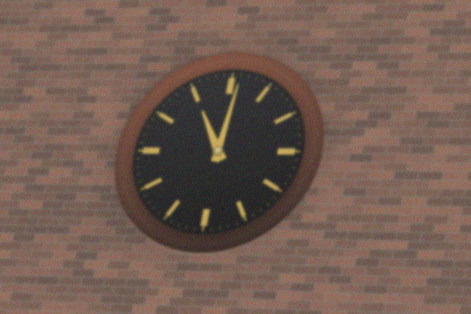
11:01
